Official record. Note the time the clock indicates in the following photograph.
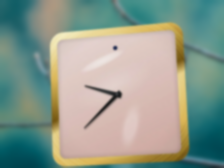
9:38
